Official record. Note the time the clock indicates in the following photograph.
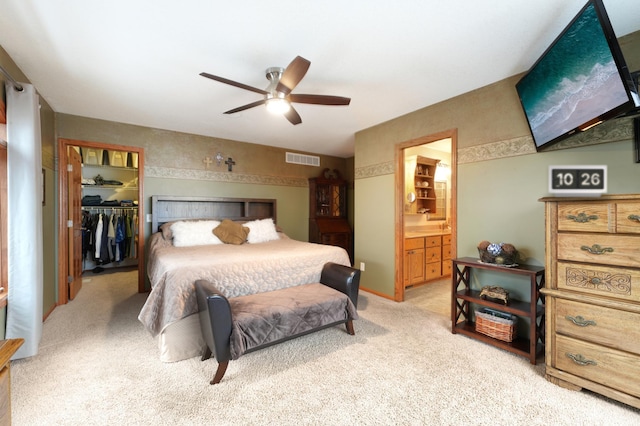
10:26
